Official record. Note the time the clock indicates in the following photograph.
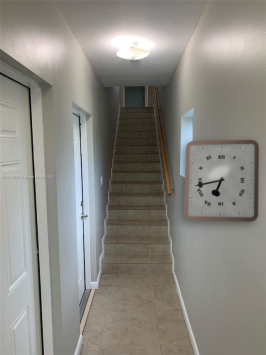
6:43
